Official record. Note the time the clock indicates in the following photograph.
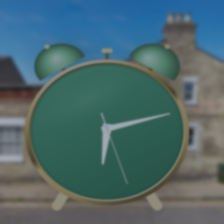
6:12:27
